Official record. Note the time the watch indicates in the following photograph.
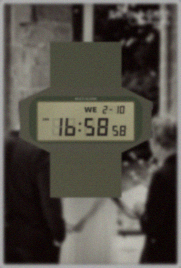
16:58:58
